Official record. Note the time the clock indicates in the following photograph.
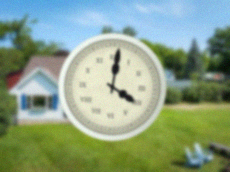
4:01
